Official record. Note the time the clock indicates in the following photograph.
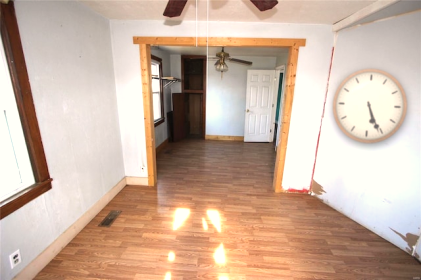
5:26
